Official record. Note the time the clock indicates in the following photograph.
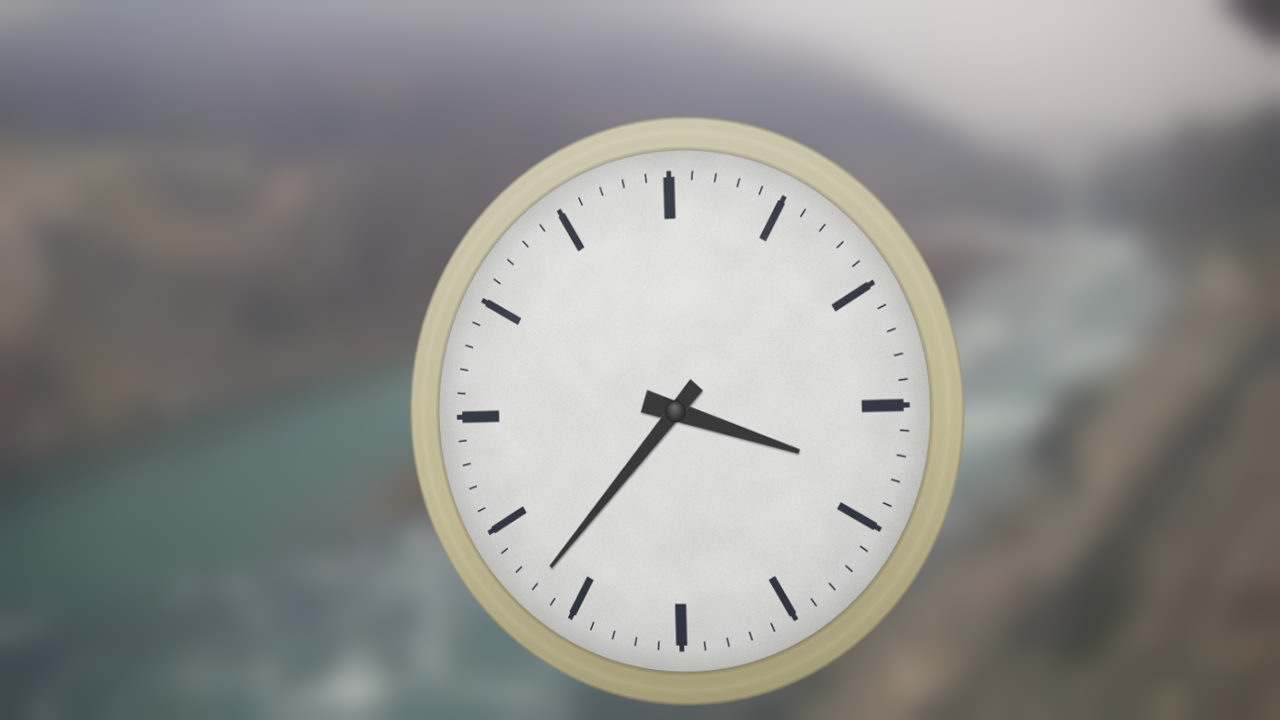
3:37
